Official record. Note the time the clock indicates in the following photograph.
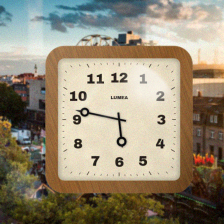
5:47
